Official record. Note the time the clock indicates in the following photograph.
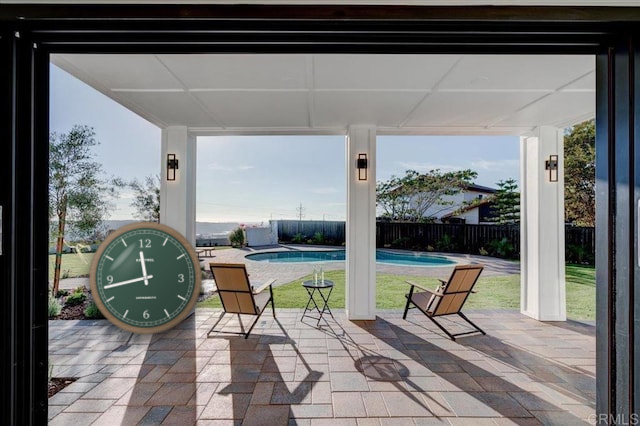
11:43
